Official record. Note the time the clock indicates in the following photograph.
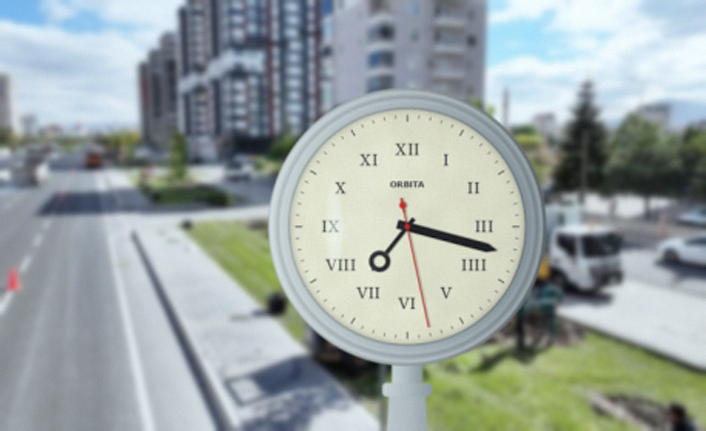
7:17:28
